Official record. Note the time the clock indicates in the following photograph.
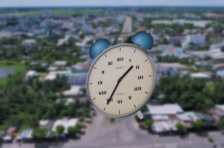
1:35
